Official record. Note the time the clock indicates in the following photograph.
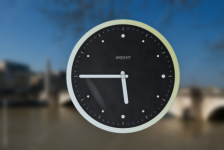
5:45
